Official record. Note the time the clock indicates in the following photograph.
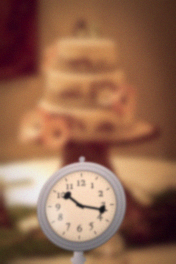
10:17
